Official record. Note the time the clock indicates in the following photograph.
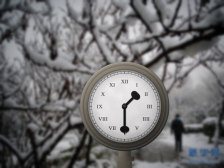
1:30
